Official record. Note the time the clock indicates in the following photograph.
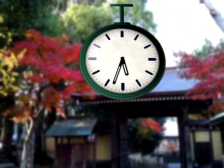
5:33
